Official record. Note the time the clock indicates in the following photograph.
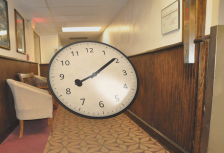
8:09
